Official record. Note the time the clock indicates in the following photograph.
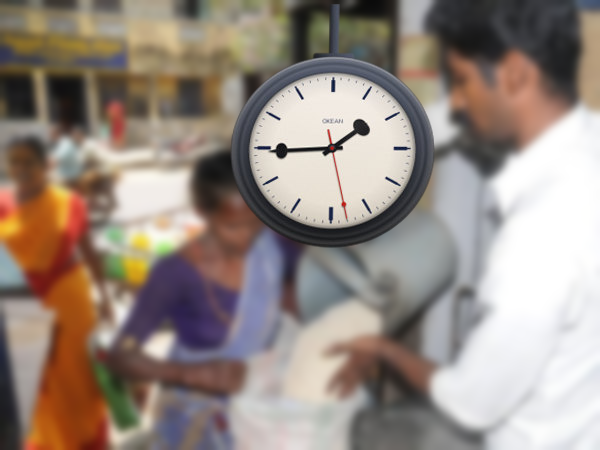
1:44:28
